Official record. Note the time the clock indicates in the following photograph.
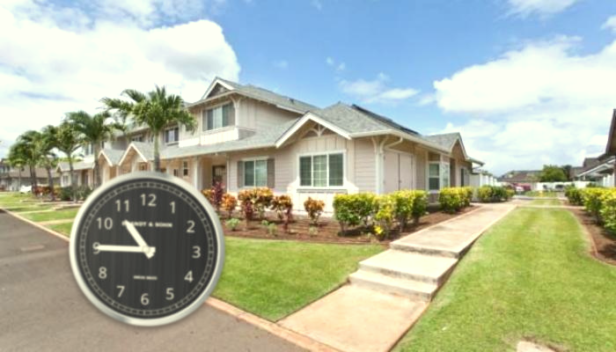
10:45
